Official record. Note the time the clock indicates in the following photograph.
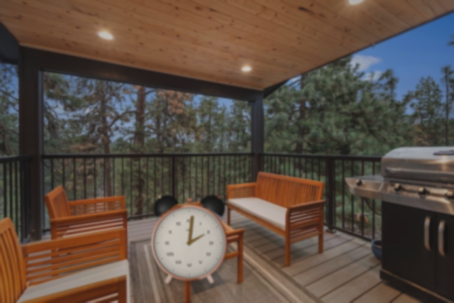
2:01
